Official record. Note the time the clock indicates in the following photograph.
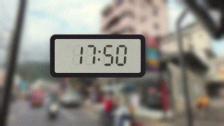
17:50
